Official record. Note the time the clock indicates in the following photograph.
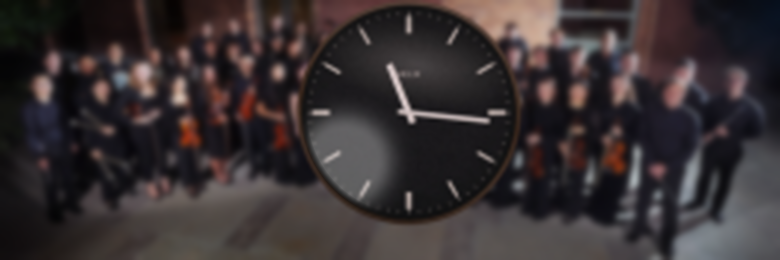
11:16
